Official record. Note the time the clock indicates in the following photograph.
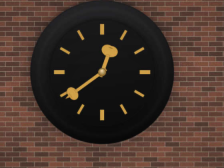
12:39
